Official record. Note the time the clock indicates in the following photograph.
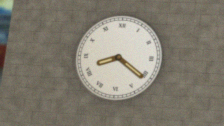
8:21
